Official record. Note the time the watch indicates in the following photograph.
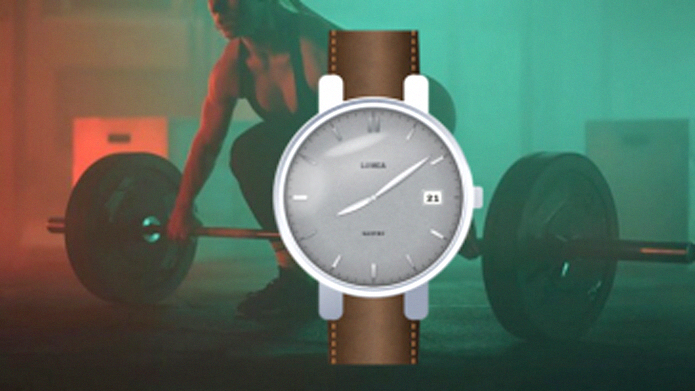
8:09
